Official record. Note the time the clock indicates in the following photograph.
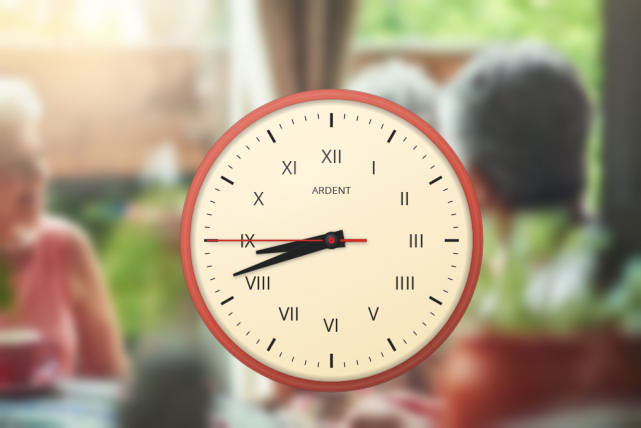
8:41:45
